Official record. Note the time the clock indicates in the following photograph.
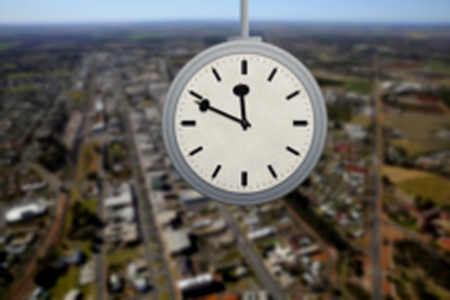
11:49
